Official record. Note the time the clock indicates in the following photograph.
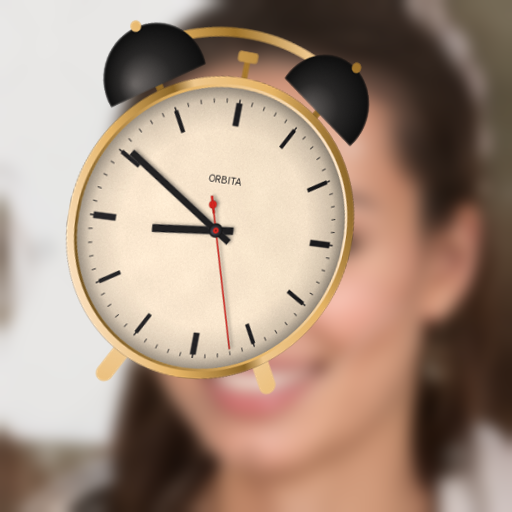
8:50:27
